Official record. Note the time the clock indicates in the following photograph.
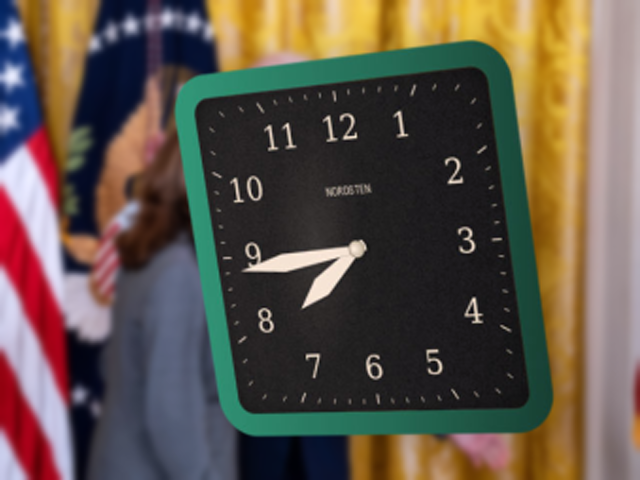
7:44
